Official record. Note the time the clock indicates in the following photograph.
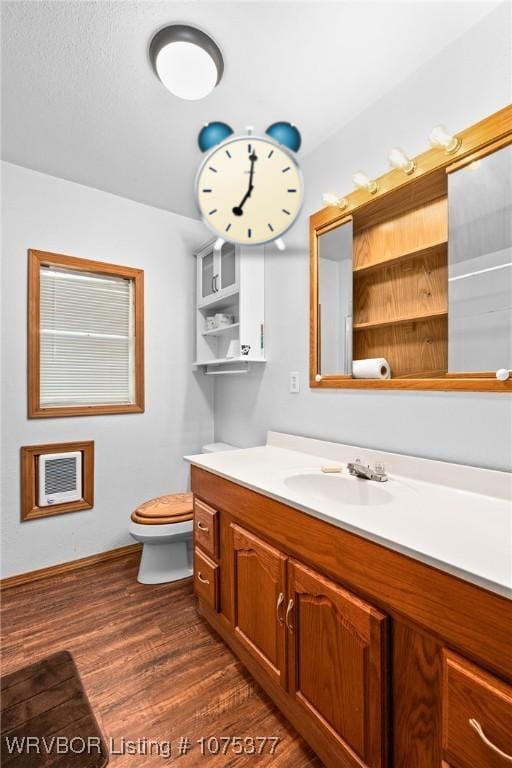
7:01
